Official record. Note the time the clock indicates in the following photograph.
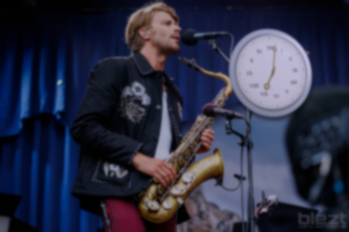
7:02
